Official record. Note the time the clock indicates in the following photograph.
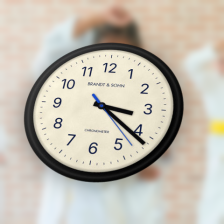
3:21:23
